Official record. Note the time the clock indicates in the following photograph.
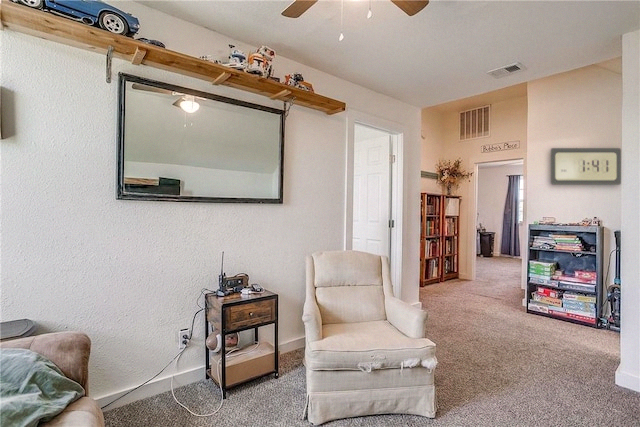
1:41
